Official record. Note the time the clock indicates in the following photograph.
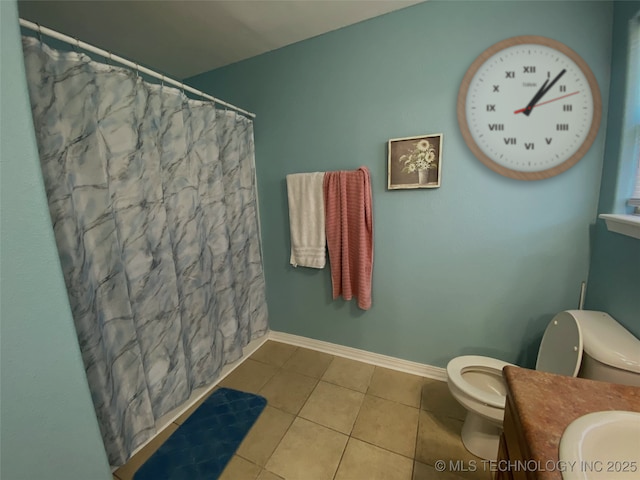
1:07:12
